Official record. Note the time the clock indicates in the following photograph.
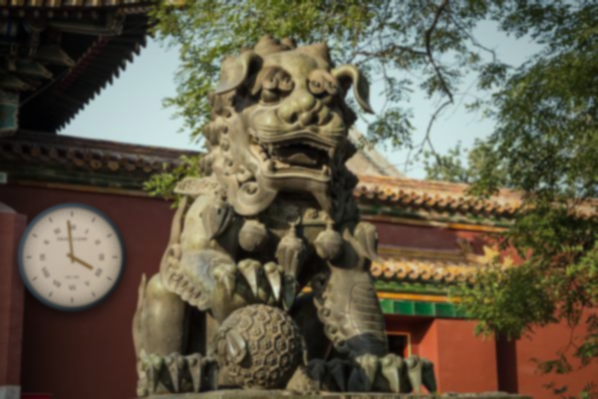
3:59
